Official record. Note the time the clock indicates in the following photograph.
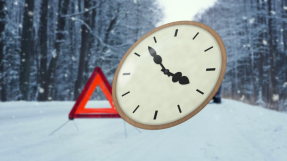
3:53
